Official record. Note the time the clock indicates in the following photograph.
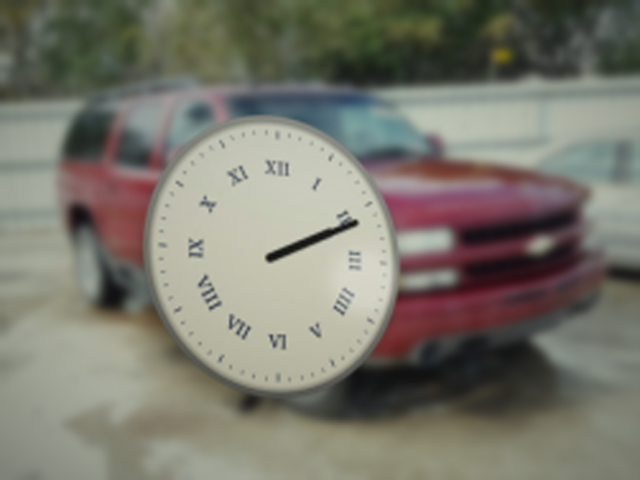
2:11
